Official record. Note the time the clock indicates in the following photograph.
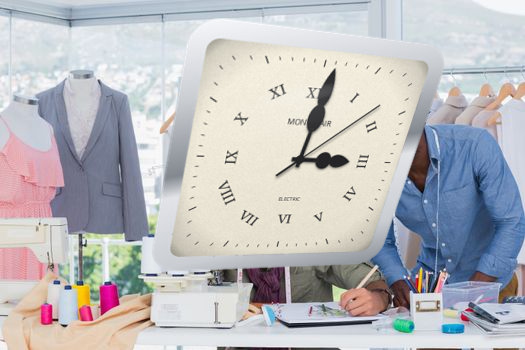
3:01:08
